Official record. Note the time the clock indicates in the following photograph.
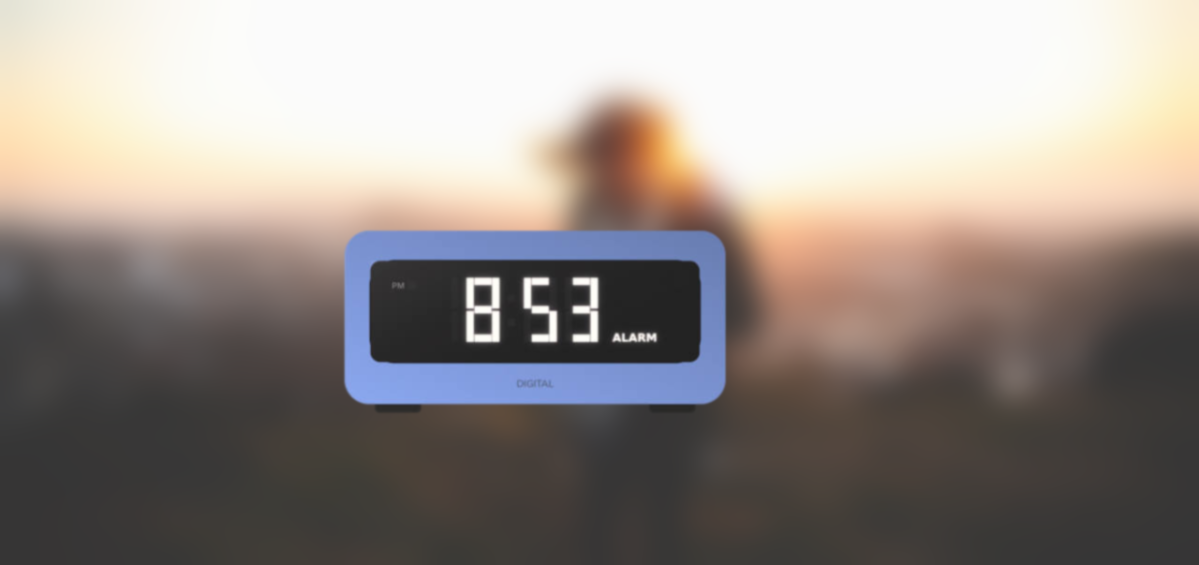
8:53
